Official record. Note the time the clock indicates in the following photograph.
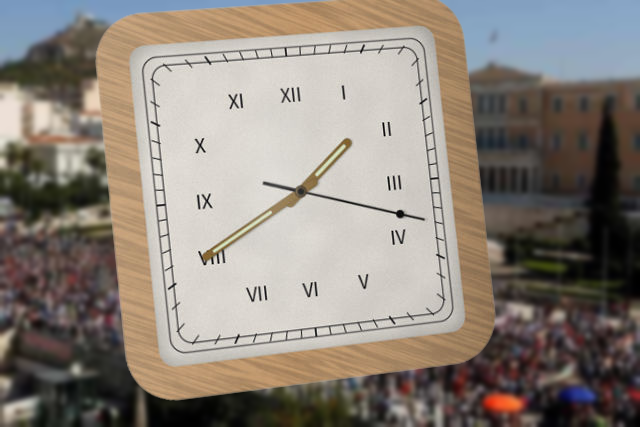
1:40:18
